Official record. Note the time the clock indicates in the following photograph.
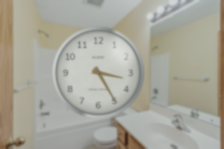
3:25
